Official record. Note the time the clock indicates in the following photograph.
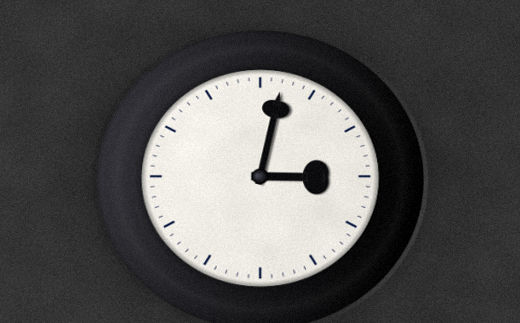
3:02
